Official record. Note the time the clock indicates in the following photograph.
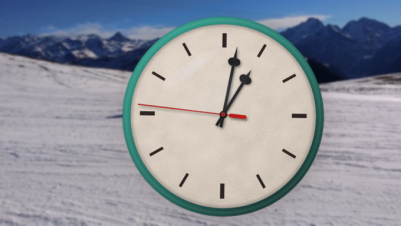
1:01:46
